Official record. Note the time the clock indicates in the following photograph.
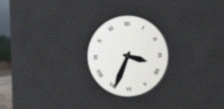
3:34
